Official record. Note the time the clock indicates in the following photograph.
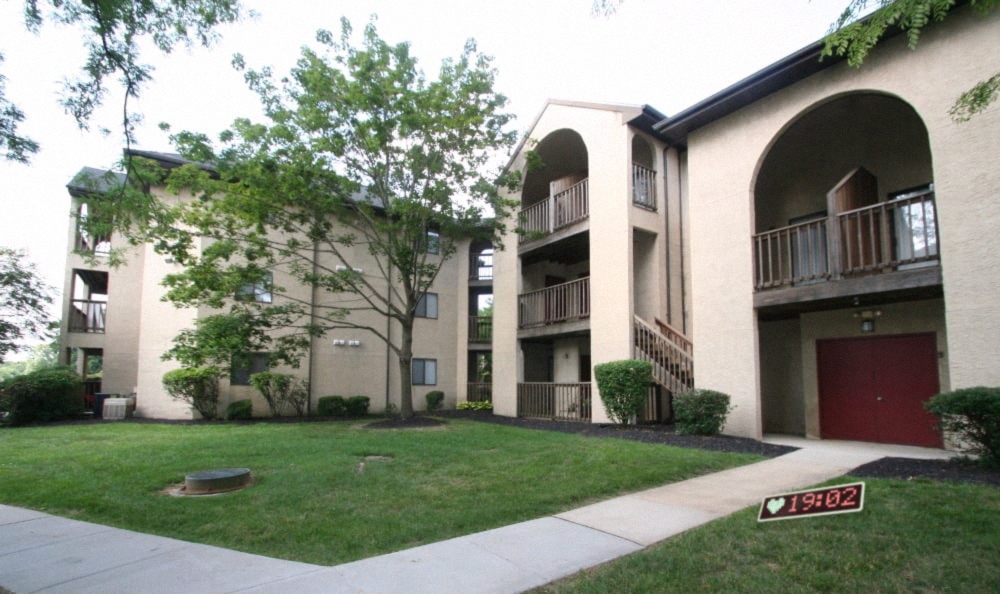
19:02
